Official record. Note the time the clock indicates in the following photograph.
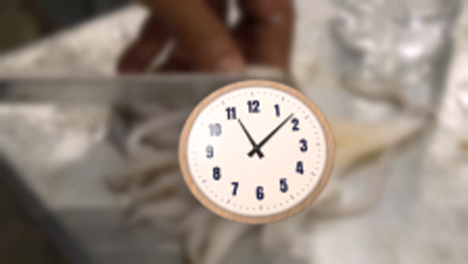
11:08
